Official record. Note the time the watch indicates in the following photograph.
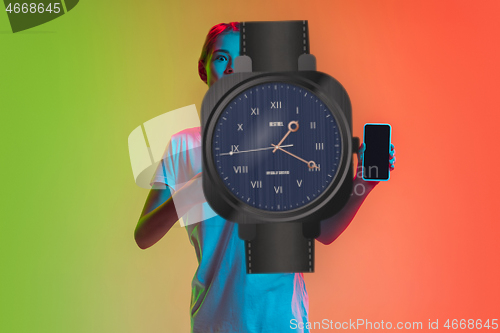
1:19:44
